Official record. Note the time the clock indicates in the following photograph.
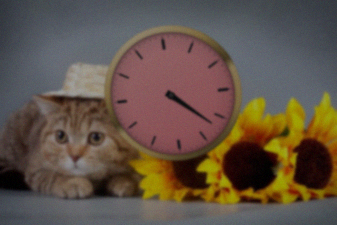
4:22
